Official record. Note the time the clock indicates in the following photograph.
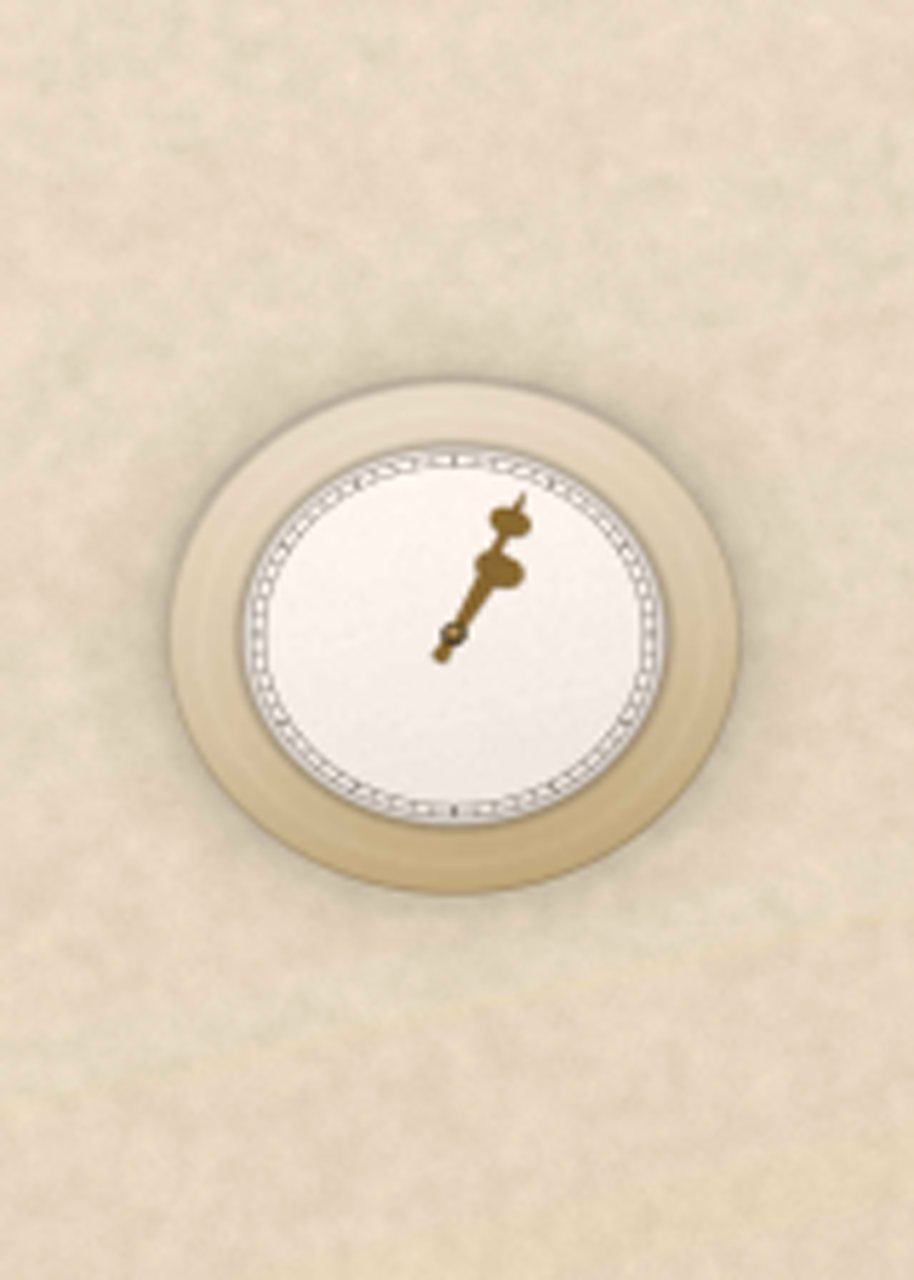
1:04
